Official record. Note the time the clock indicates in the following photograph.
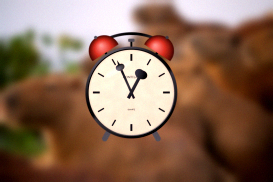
12:56
